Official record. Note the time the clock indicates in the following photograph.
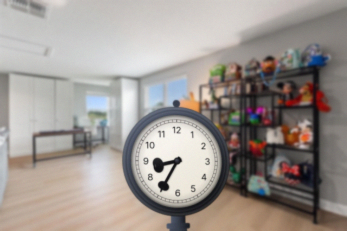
8:35
